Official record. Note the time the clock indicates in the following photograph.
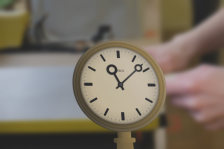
11:08
